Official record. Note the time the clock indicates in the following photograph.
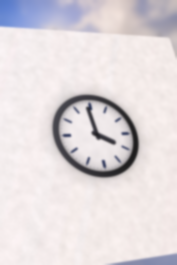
3:59
